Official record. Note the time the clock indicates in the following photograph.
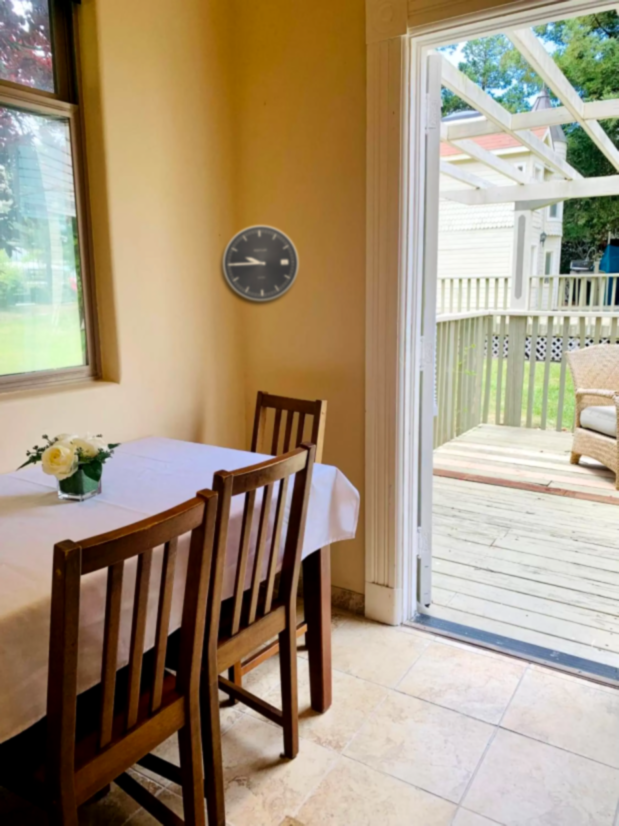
9:45
